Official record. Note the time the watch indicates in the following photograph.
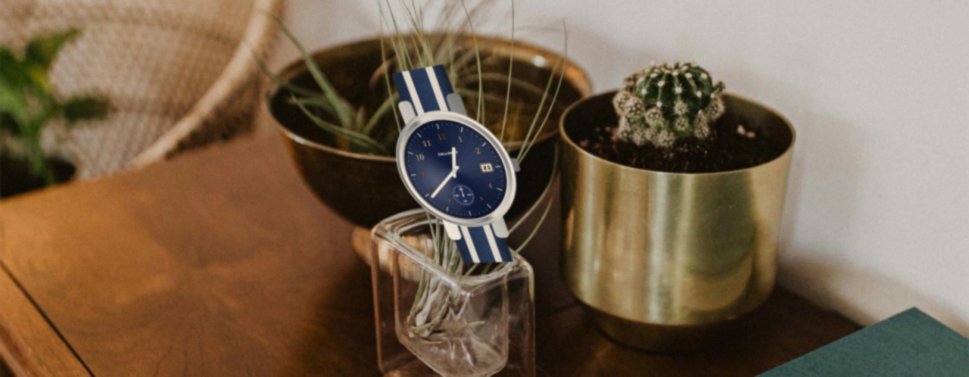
12:39
